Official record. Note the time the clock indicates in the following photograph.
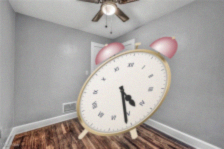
4:26
